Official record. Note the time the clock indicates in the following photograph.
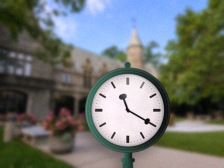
11:20
